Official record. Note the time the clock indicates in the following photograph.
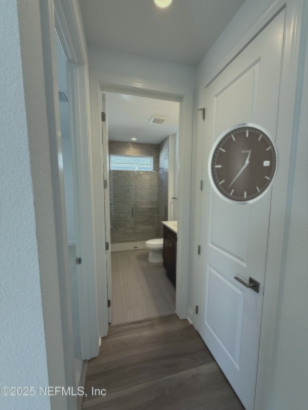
12:37
